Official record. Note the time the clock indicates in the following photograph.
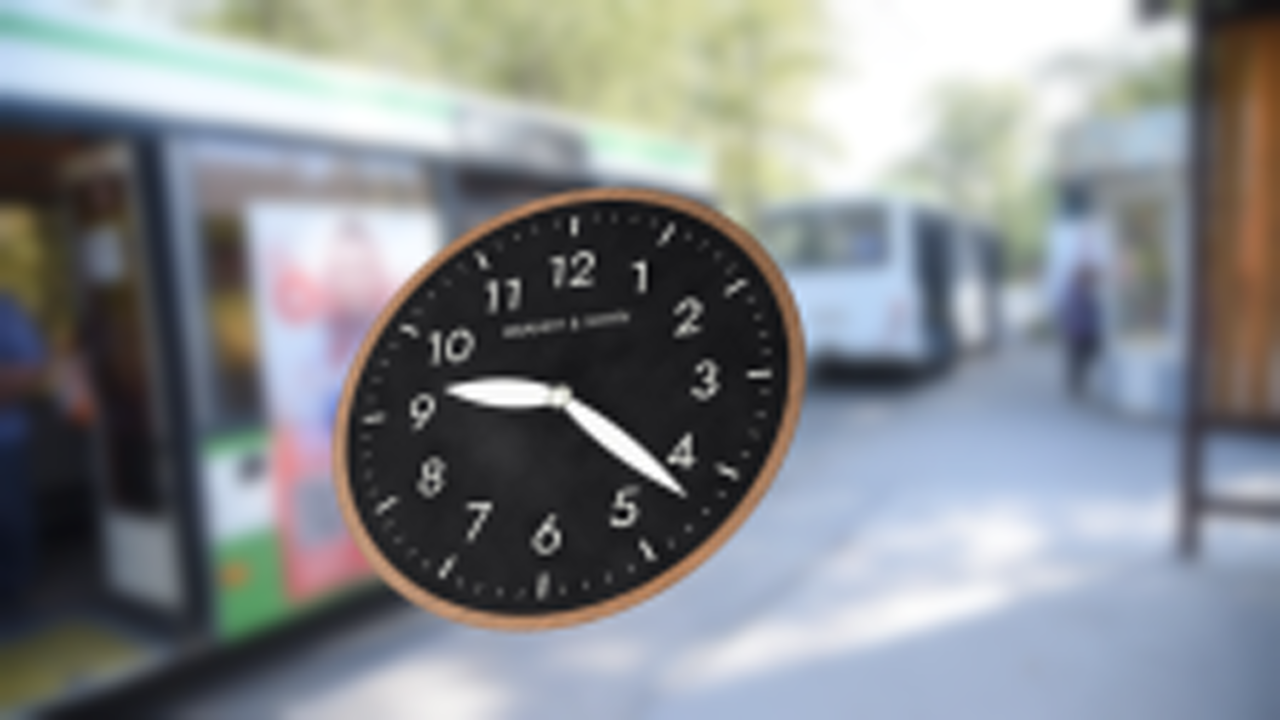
9:22
